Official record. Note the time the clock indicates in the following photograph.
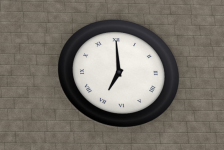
7:00
